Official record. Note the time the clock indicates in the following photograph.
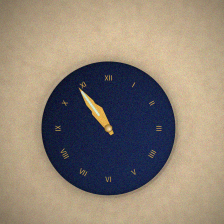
10:54
